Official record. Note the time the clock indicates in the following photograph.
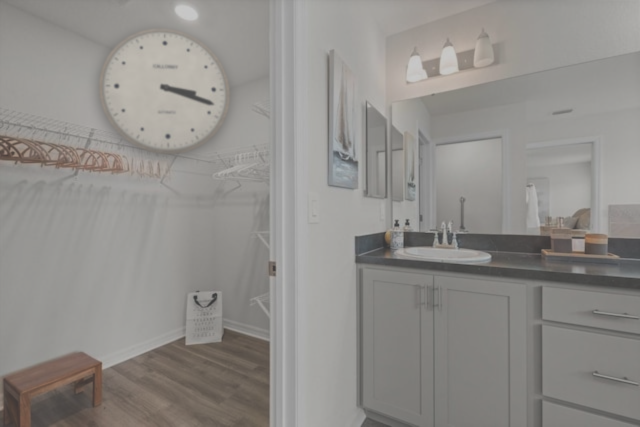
3:18
